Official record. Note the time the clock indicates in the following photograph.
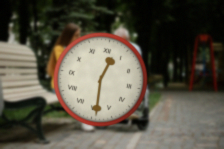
12:29
